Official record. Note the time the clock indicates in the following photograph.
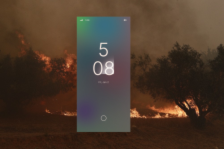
5:08
